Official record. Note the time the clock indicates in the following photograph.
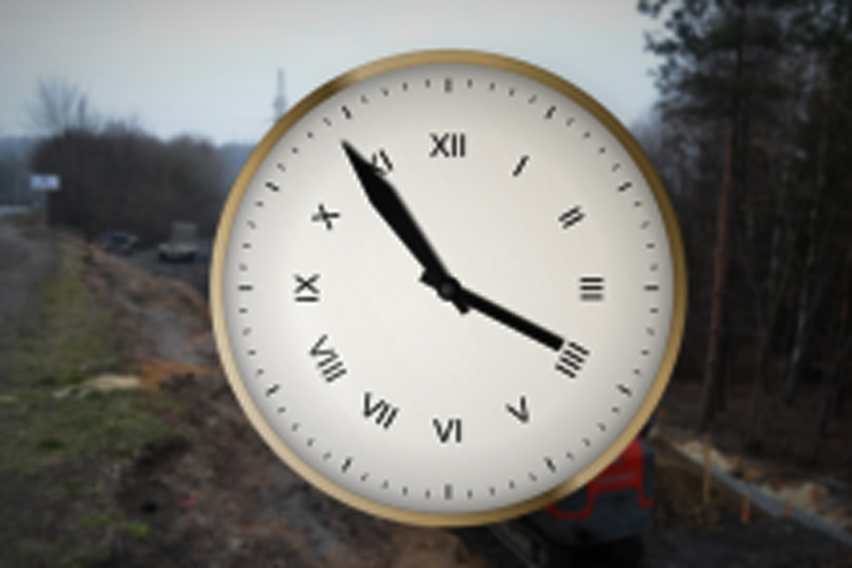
3:54
